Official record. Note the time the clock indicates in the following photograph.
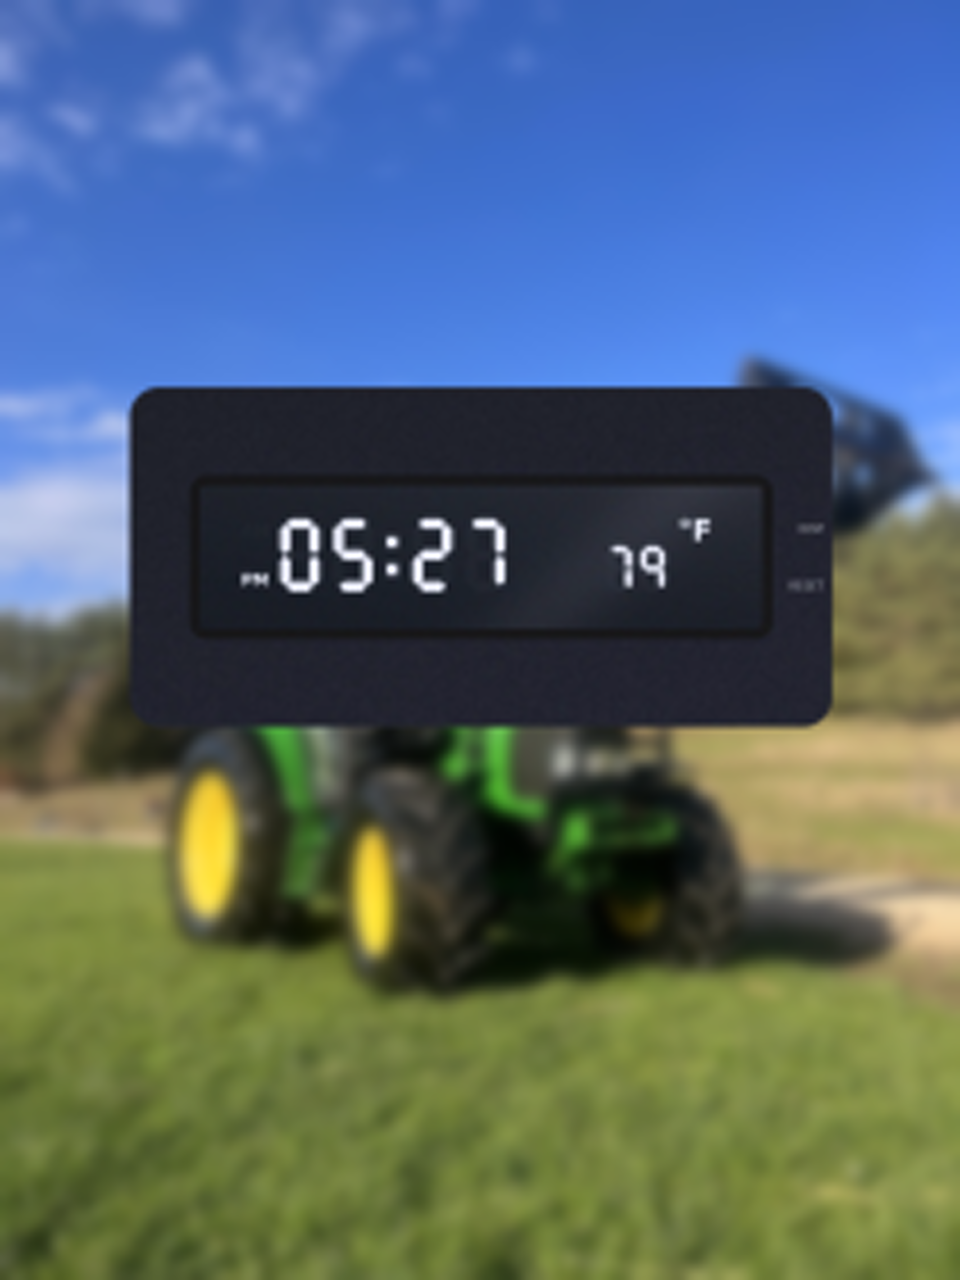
5:27
